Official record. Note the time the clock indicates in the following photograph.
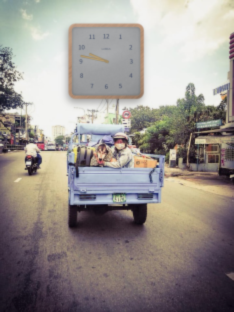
9:47
